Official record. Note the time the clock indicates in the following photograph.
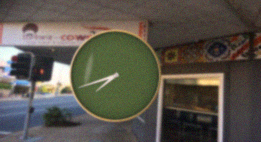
7:42
